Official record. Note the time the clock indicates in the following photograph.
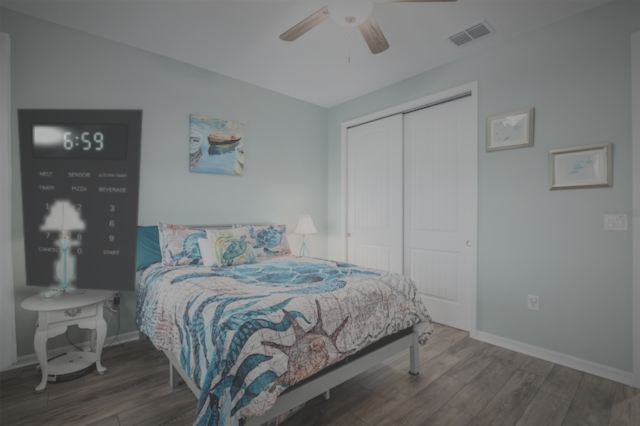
6:59
